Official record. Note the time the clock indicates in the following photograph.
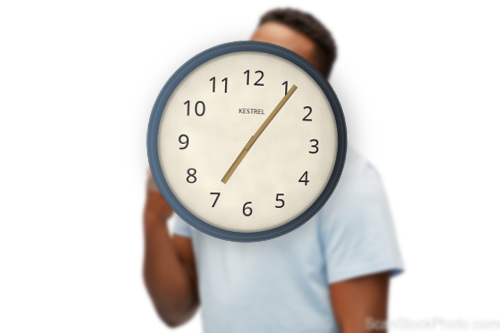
7:06
